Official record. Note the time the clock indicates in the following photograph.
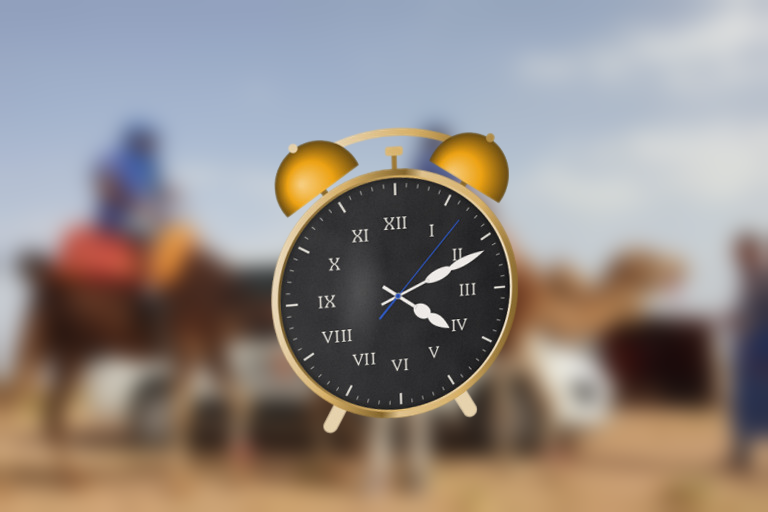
4:11:07
